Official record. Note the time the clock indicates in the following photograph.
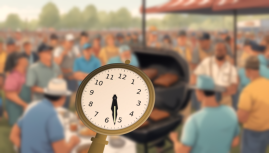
5:27
